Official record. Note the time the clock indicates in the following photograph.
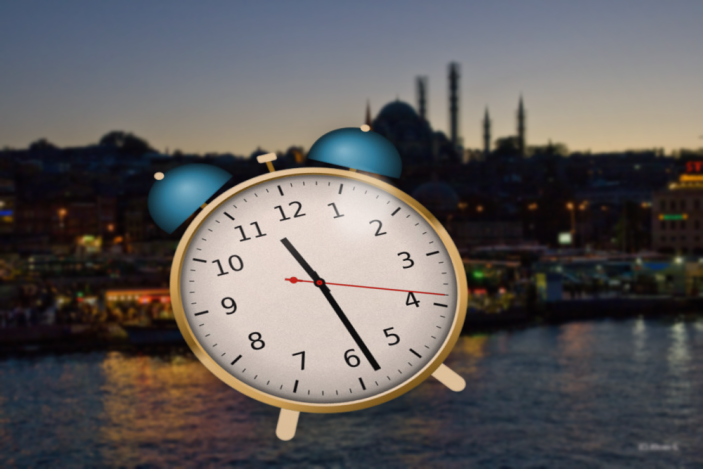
11:28:19
